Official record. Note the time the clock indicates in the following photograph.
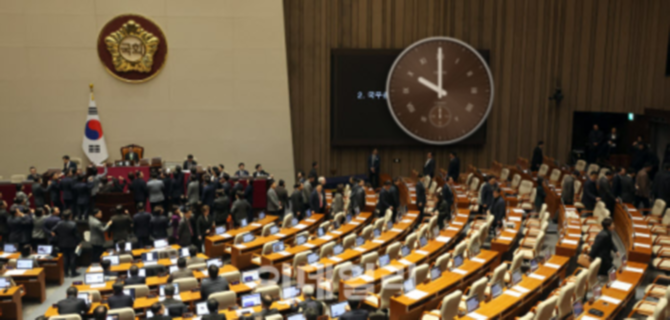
10:00
